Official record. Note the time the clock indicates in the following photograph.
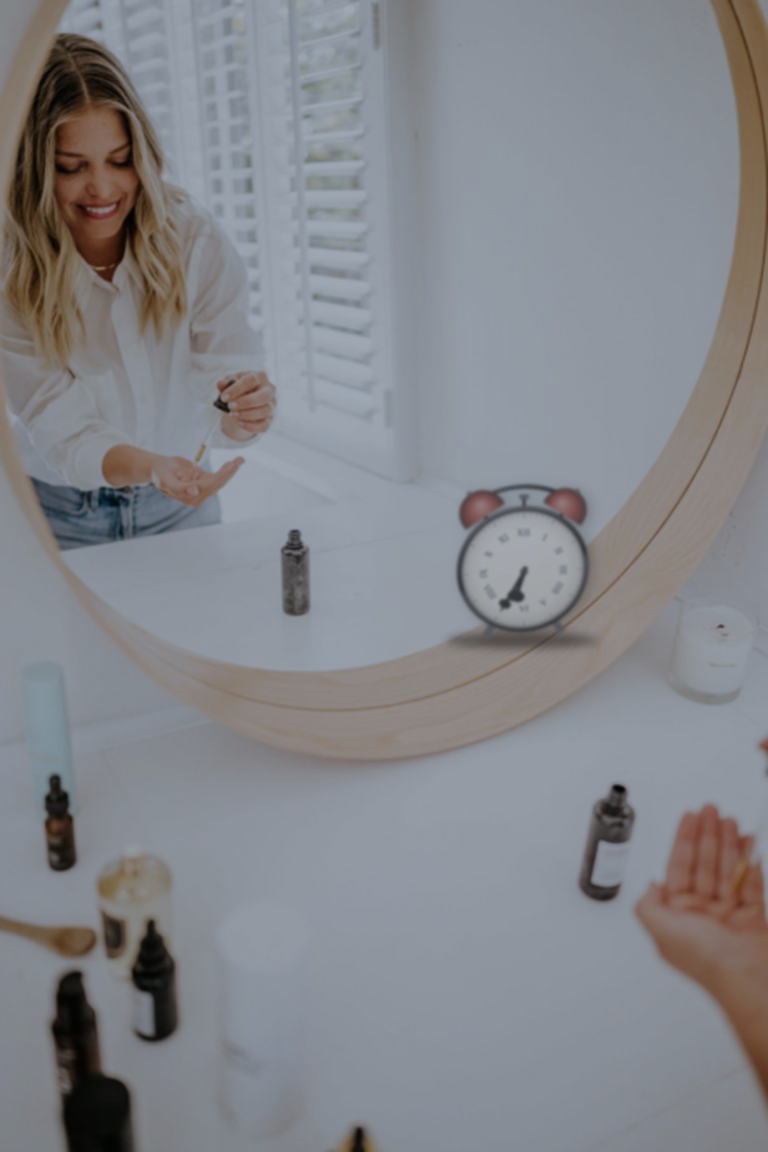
6:35
